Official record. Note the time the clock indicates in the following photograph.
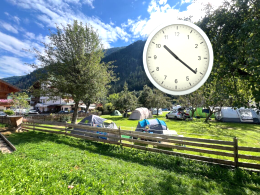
10:21
